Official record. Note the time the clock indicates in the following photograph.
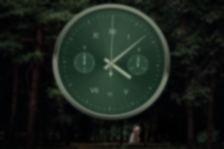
4:08
